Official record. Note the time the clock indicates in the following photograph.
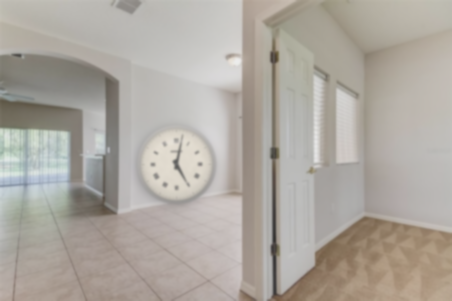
5:02
